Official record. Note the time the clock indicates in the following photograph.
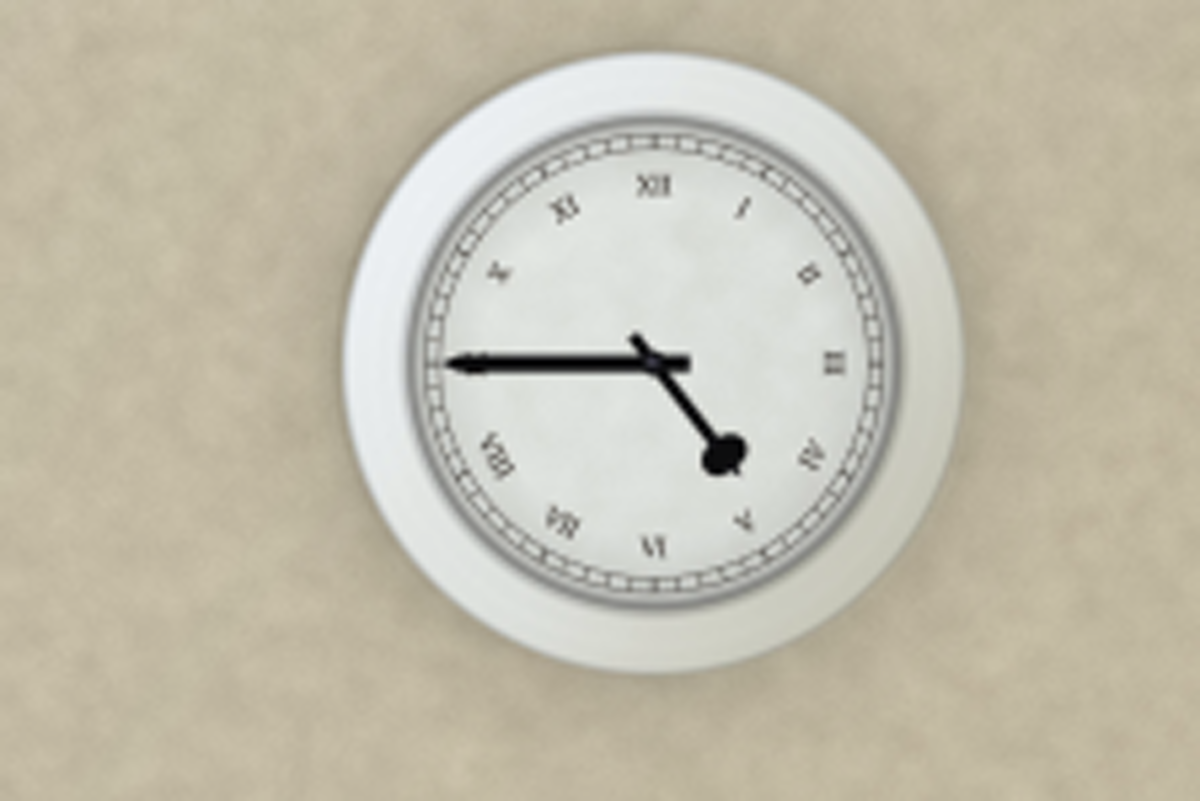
4:45
